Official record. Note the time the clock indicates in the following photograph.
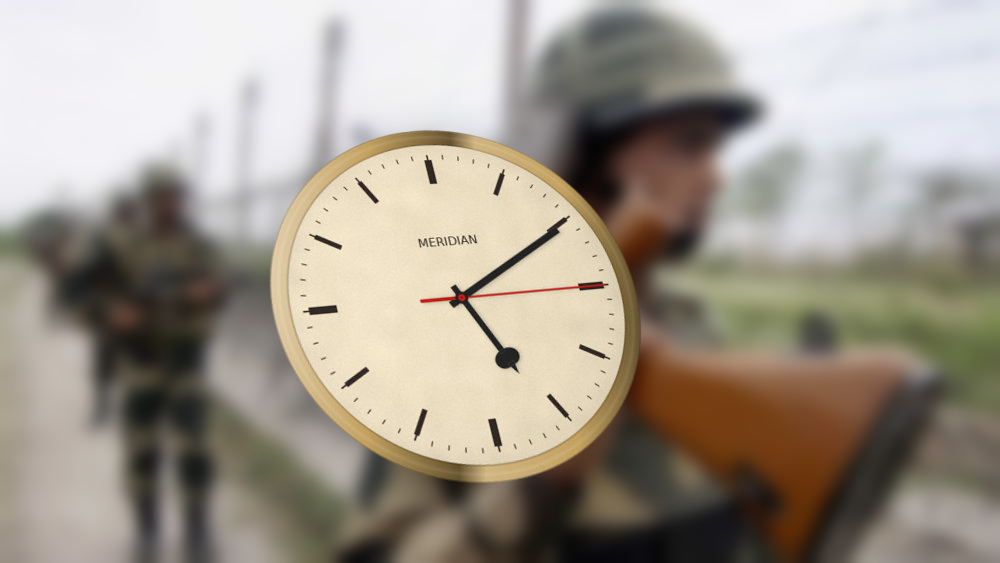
5:10:15
